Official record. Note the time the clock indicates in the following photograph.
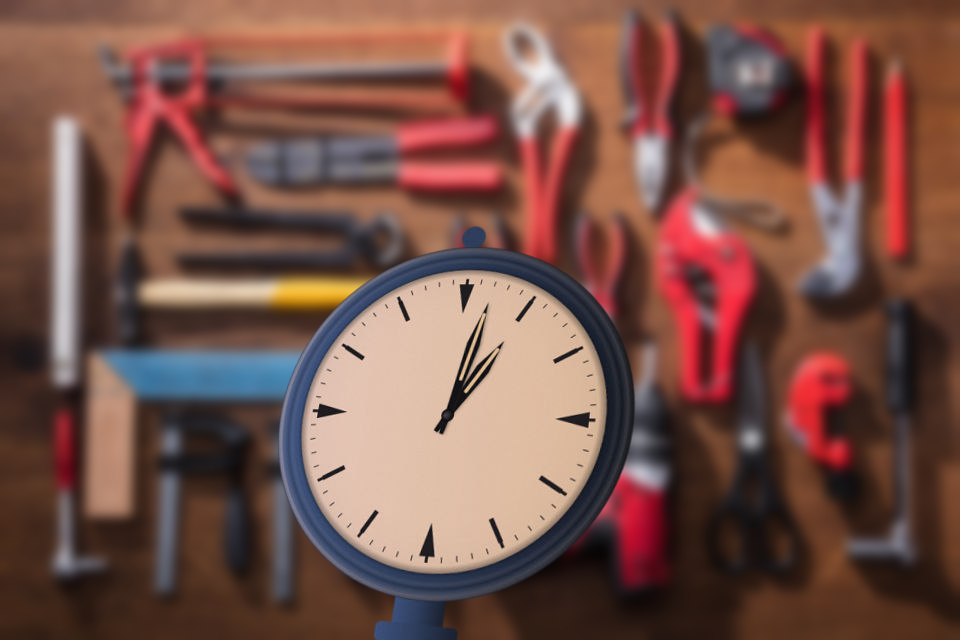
1:02
